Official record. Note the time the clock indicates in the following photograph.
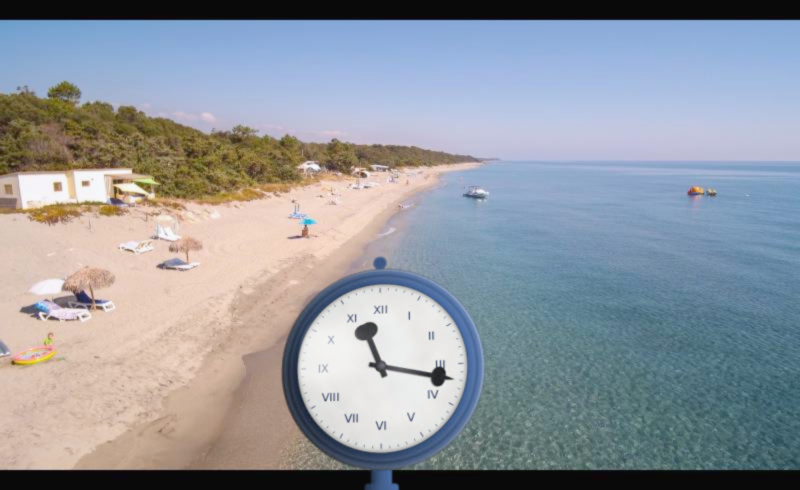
11:17
